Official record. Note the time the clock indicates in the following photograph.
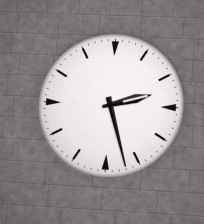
2:27
